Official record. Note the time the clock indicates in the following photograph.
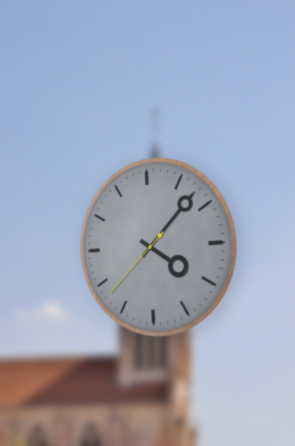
4:07:38
